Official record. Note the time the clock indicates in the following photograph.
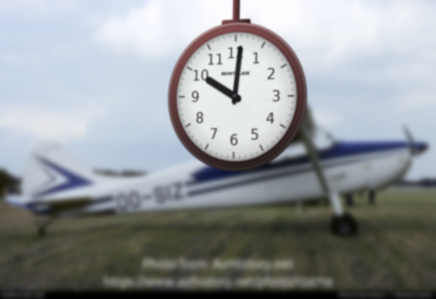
10:01
